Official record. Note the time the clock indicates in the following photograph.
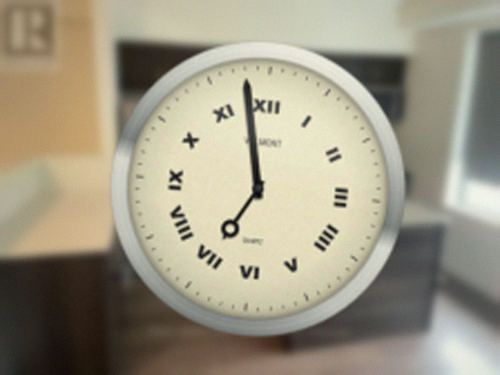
6:58
